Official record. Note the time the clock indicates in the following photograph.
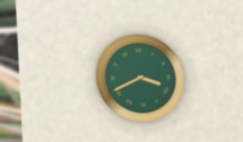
3:41
